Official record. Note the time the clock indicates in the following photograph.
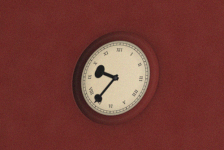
9:36
